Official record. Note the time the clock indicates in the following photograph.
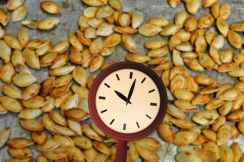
10:02
